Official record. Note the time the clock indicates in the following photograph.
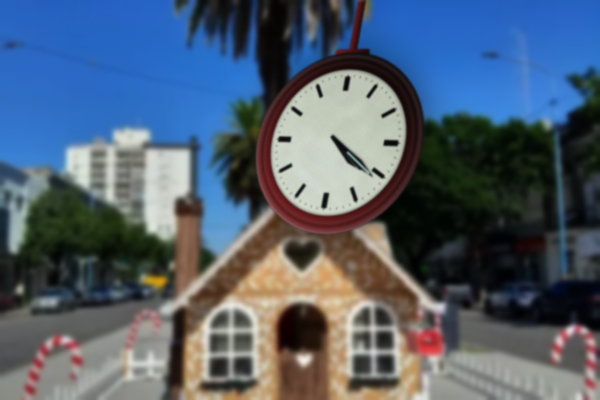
4:21
